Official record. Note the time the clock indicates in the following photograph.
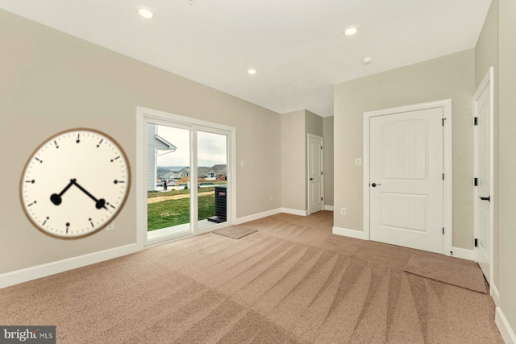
7:21
